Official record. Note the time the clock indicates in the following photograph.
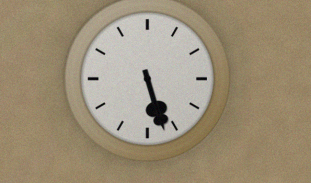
5:27
